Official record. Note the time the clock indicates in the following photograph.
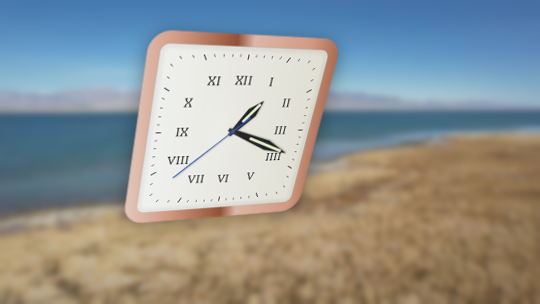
1:18:38
